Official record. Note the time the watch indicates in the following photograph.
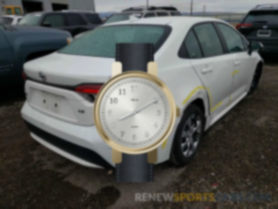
8:10
